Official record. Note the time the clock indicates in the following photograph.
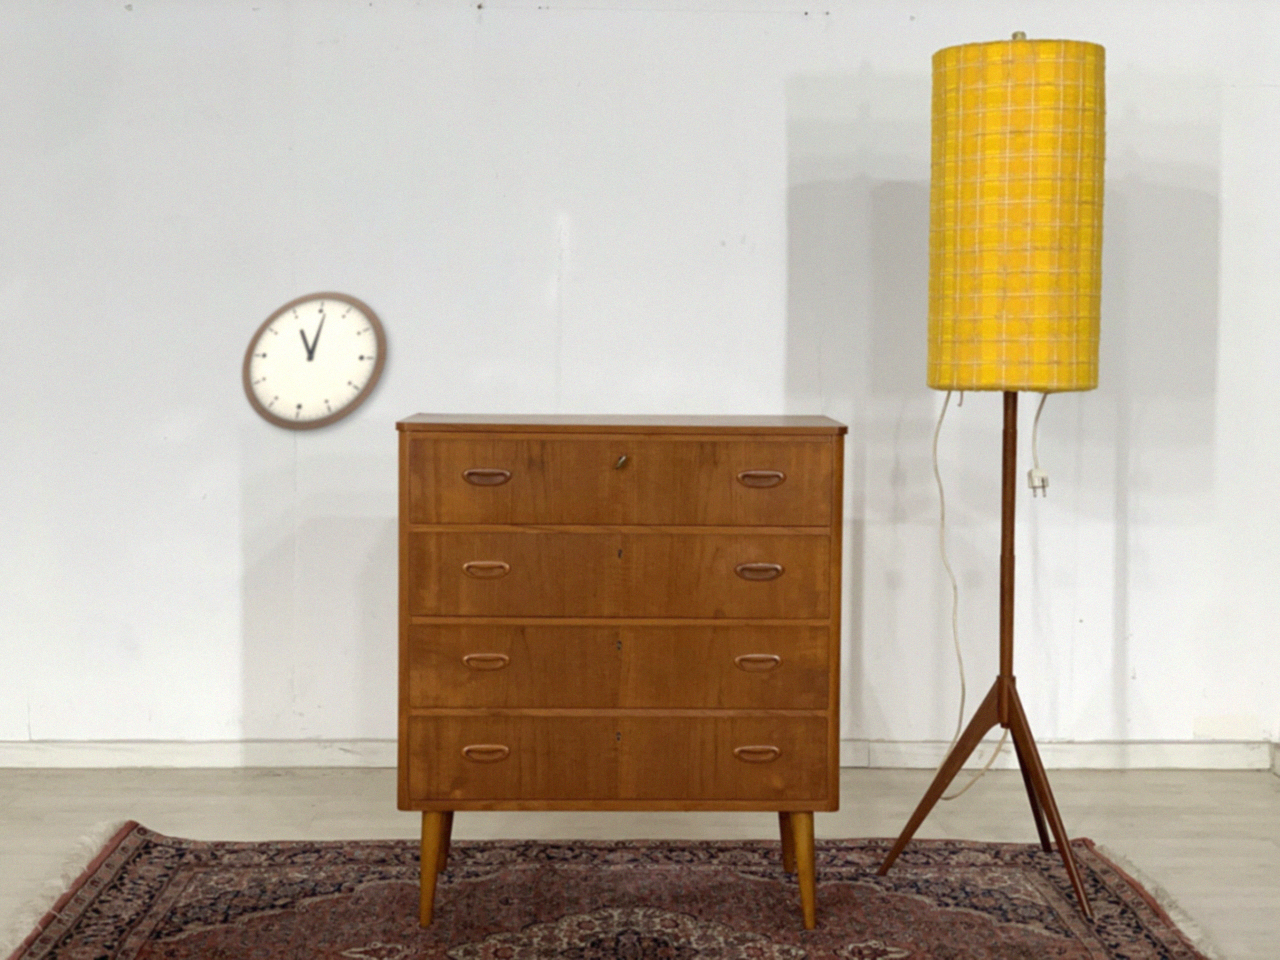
11:01
